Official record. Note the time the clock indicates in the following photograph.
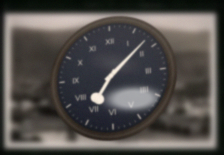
7:08
